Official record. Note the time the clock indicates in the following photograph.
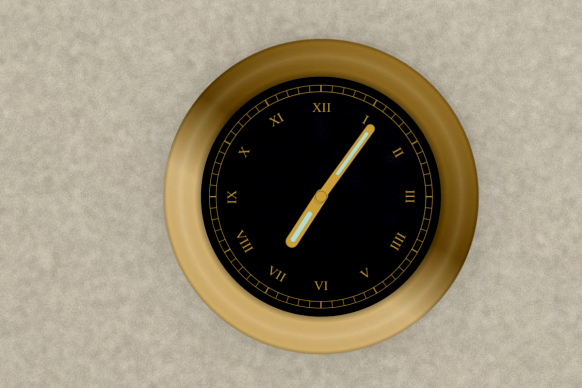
7:06
